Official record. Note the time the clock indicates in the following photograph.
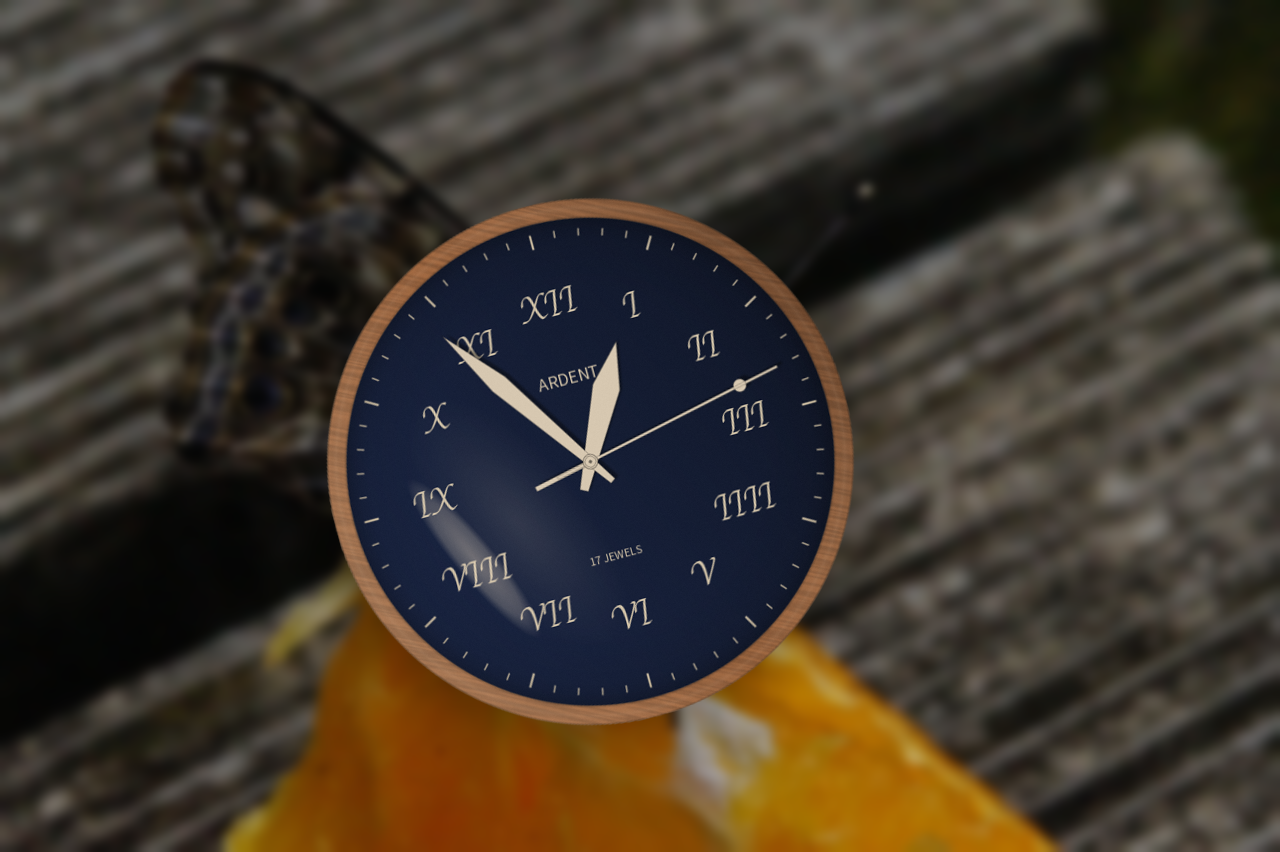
12:54:13
